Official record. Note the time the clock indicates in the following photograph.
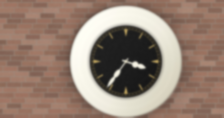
3:36
